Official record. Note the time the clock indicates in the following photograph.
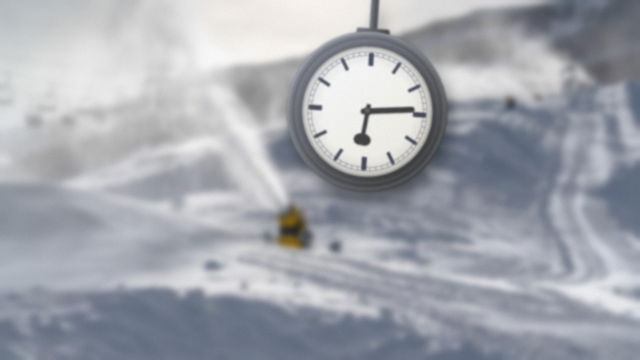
6:14
